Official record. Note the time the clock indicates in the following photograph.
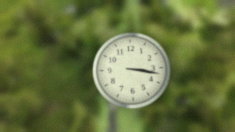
3:17
